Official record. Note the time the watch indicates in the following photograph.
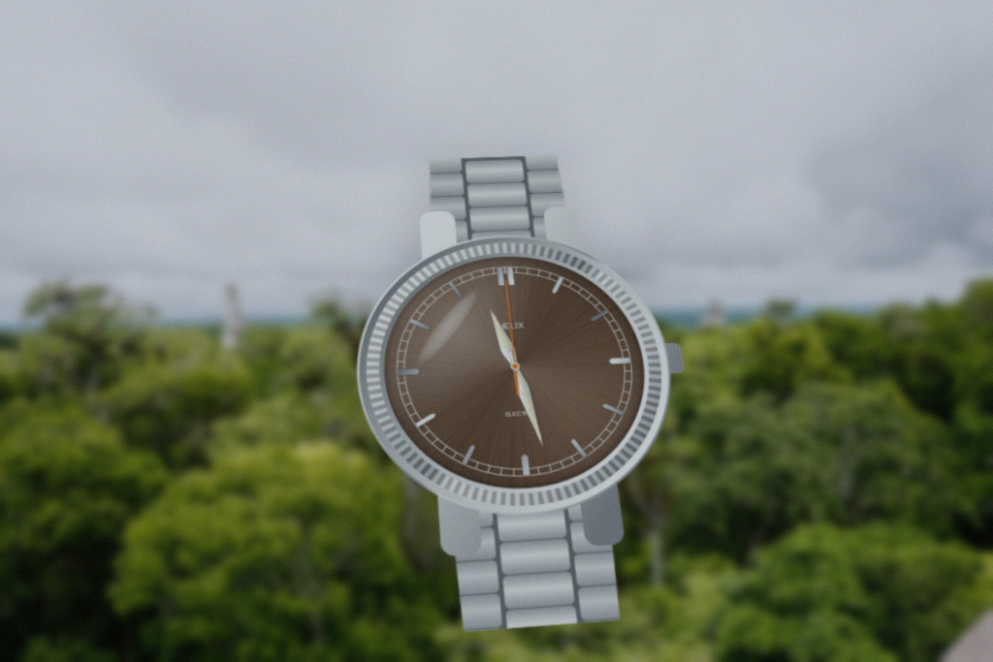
11:28:00
